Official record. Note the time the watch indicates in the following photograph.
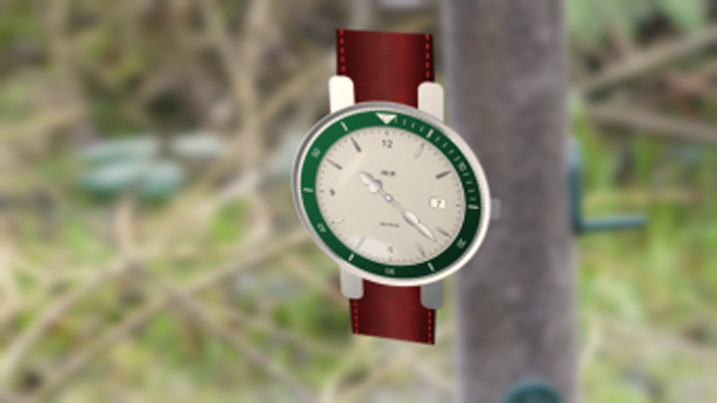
10:22
